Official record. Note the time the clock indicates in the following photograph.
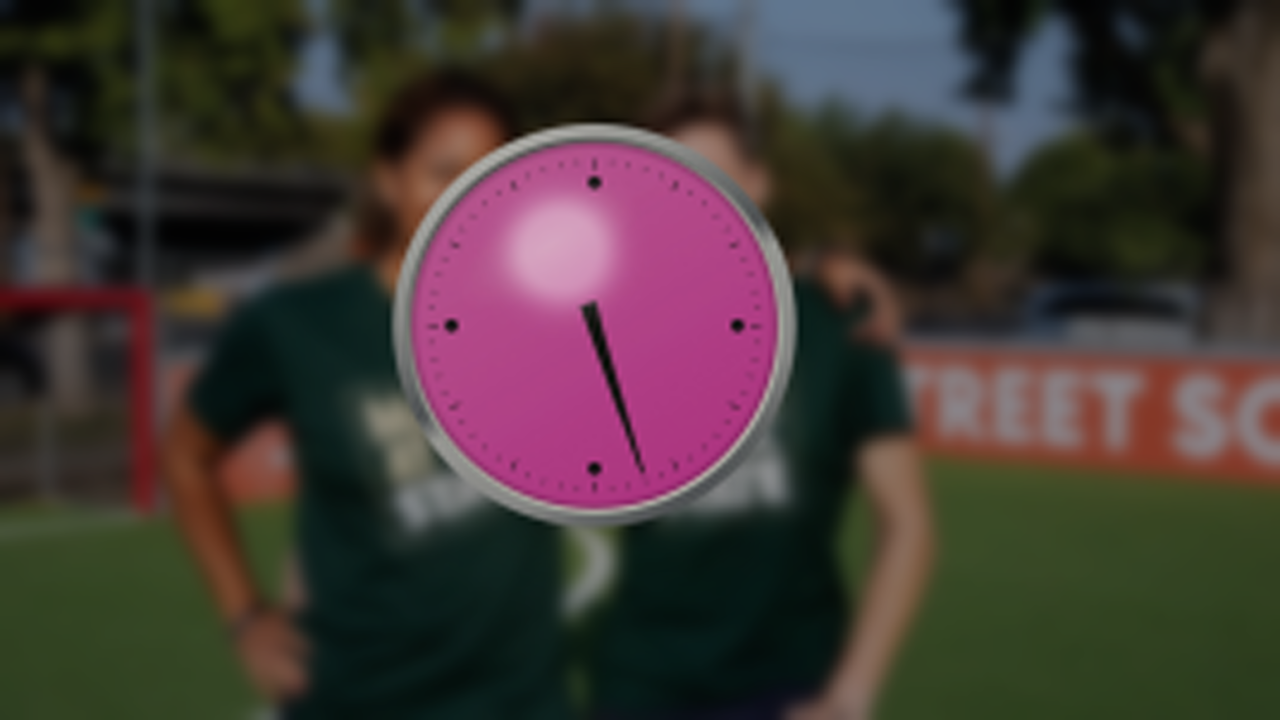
5:27
